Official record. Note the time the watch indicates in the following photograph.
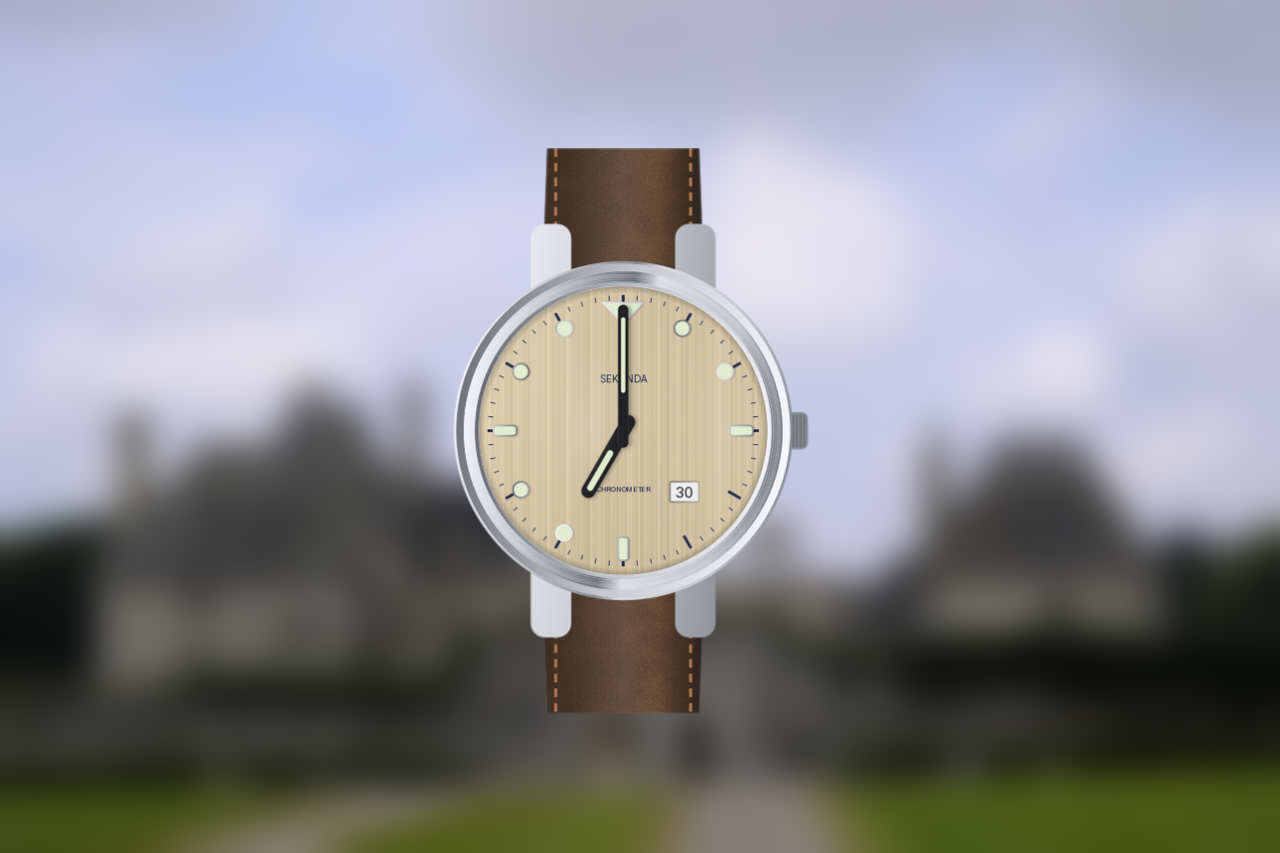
7:00
